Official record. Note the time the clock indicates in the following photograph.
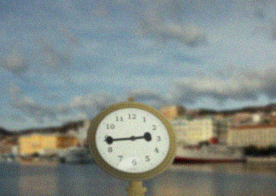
2:44
